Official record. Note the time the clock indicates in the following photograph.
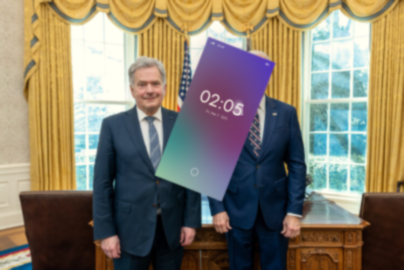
2:05
